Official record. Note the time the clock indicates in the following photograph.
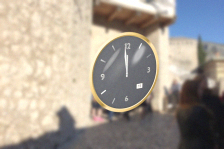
11:59
